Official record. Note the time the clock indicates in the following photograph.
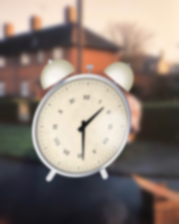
1:29
